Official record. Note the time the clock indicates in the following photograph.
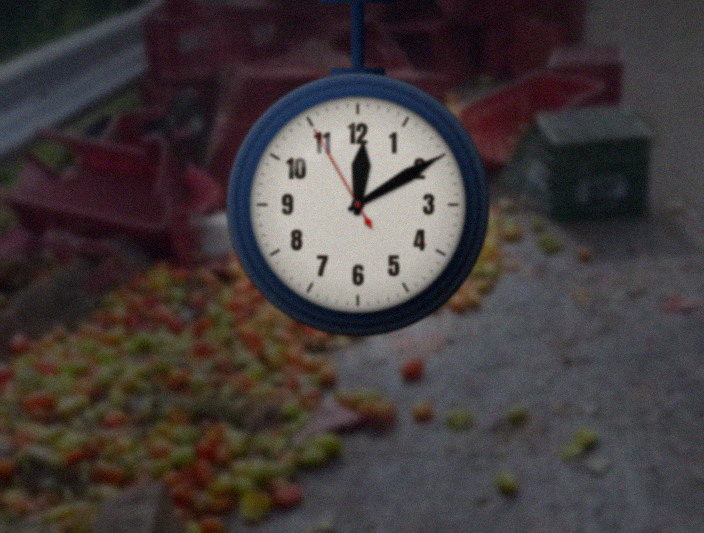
12:09:55
